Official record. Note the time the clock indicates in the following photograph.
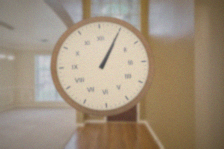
1:05
